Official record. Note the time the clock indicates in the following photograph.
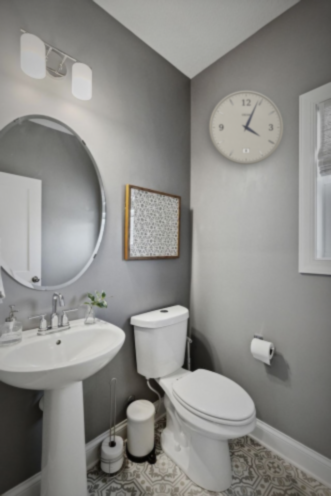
4:04
